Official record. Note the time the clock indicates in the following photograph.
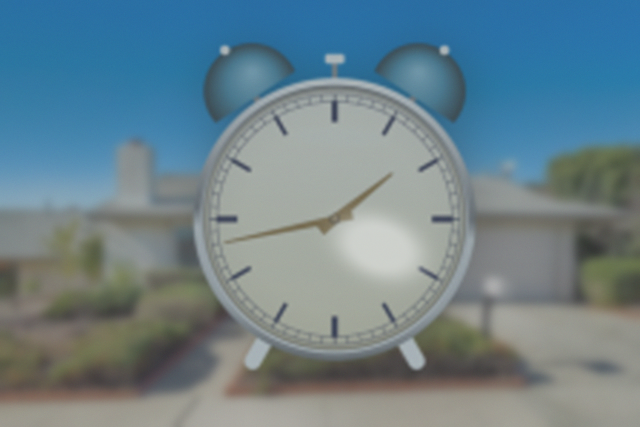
1:43
